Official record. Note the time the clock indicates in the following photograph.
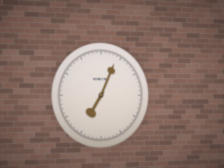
7:04
